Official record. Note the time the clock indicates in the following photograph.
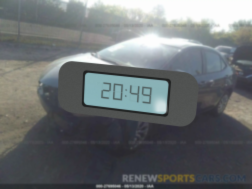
20:49
